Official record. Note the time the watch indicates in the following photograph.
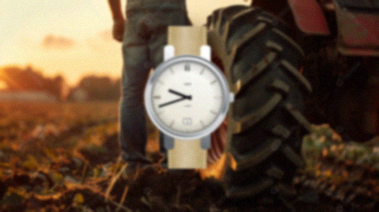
9:42
